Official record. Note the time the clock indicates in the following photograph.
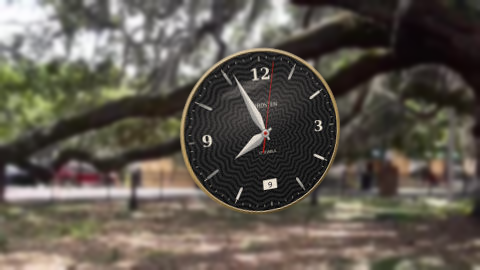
7:56:02
